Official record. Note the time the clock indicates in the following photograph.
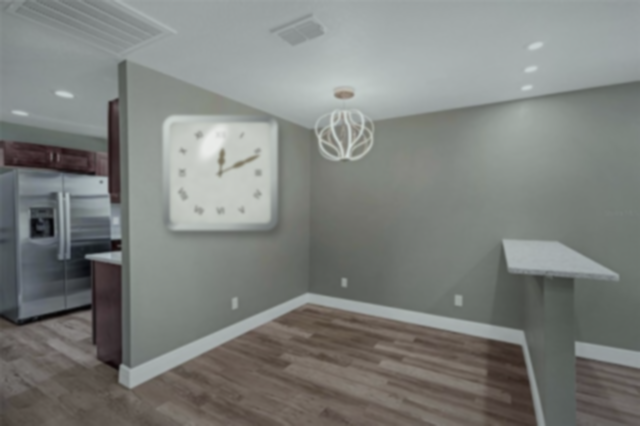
12:11
